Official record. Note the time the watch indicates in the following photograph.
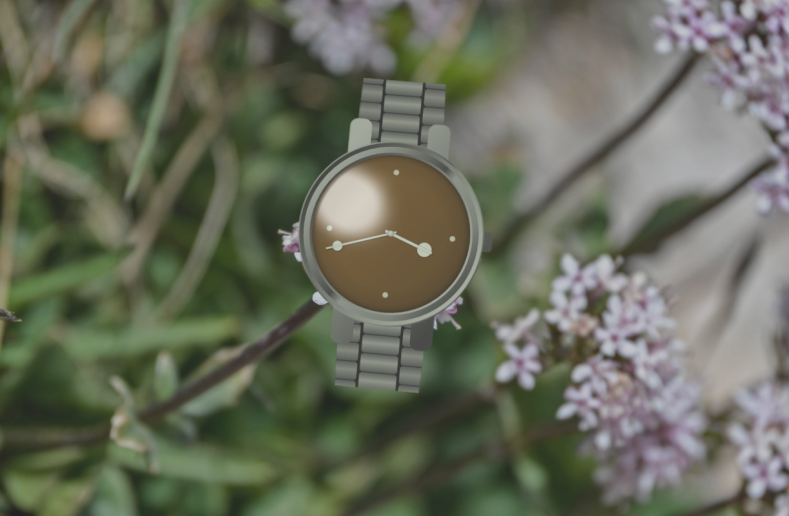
3:42
